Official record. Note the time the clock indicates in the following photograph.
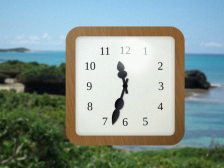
11:33
